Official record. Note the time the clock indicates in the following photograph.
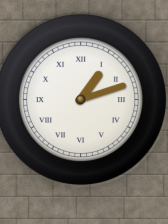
1:12
